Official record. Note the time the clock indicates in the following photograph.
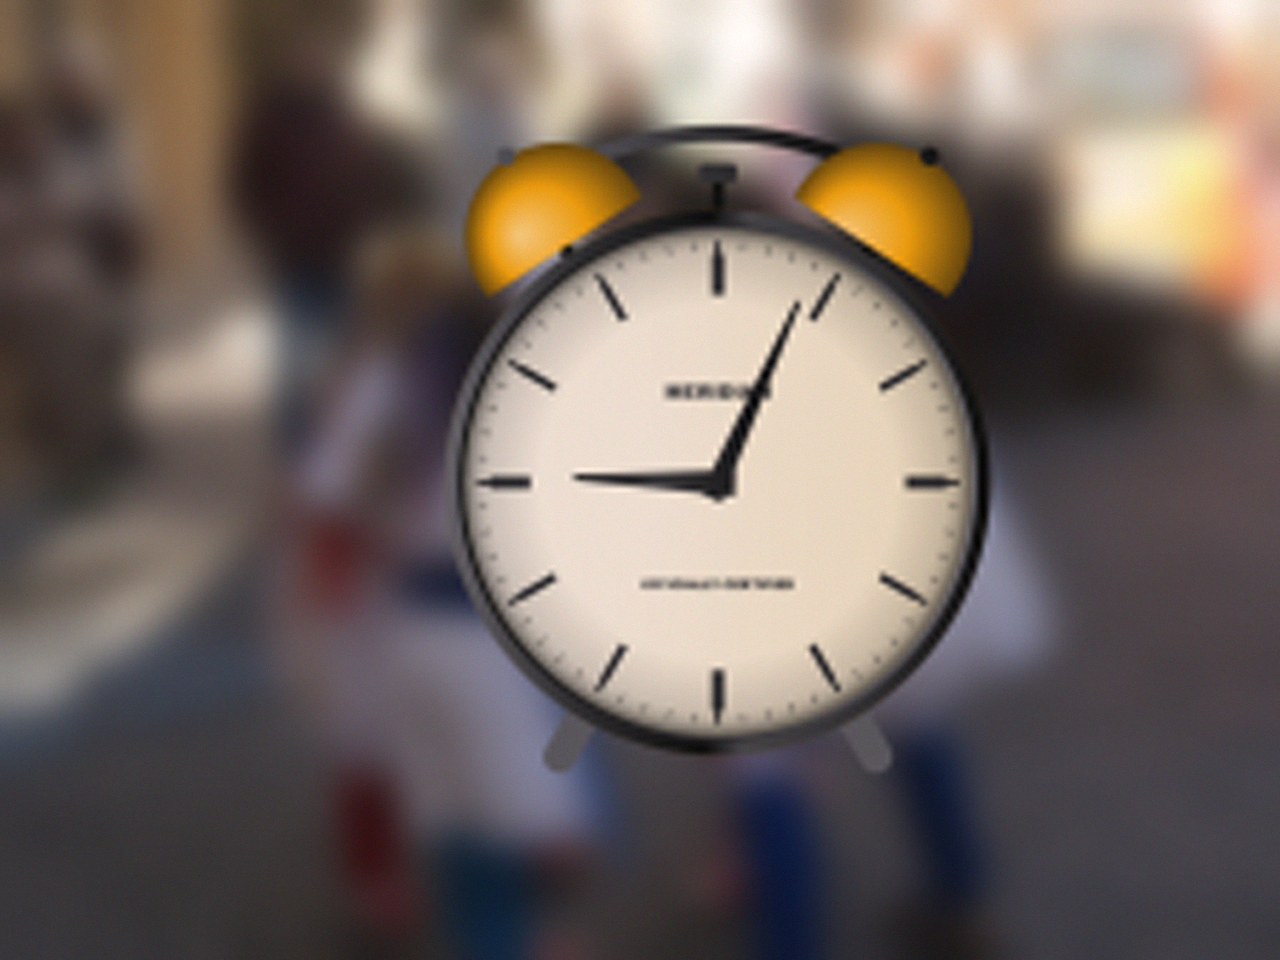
9:04
